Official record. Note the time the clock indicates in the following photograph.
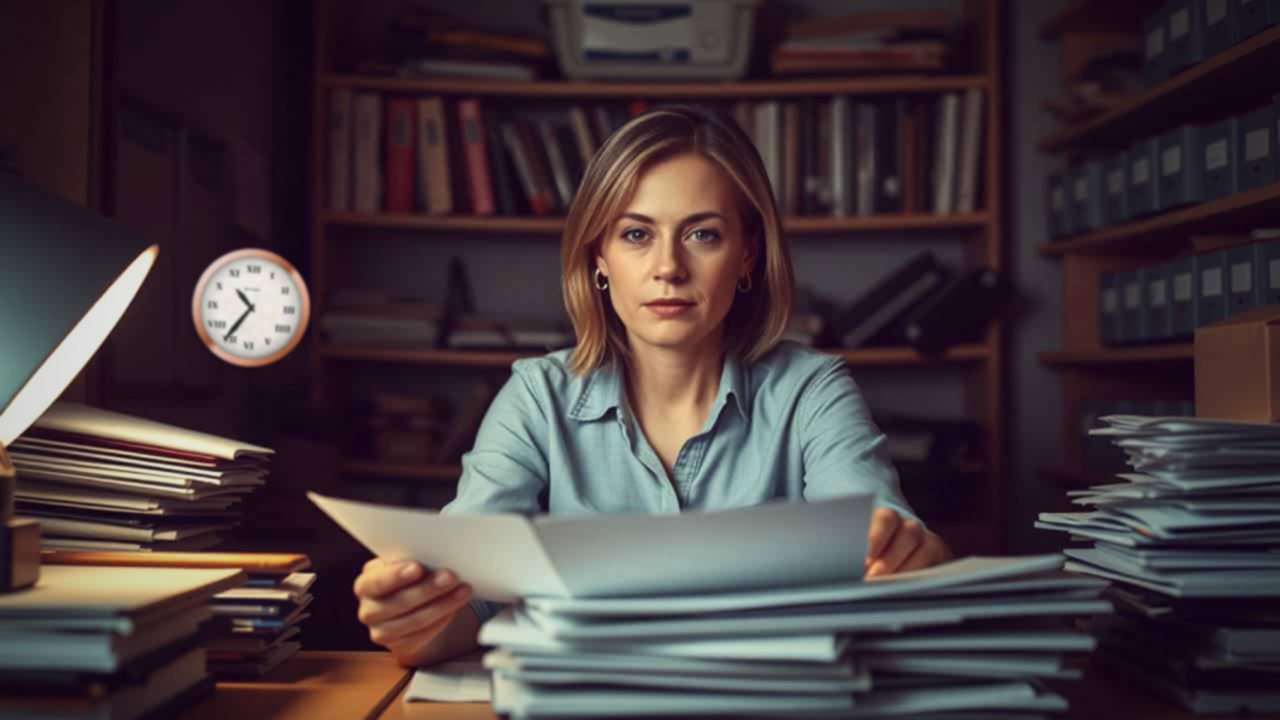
10:36
